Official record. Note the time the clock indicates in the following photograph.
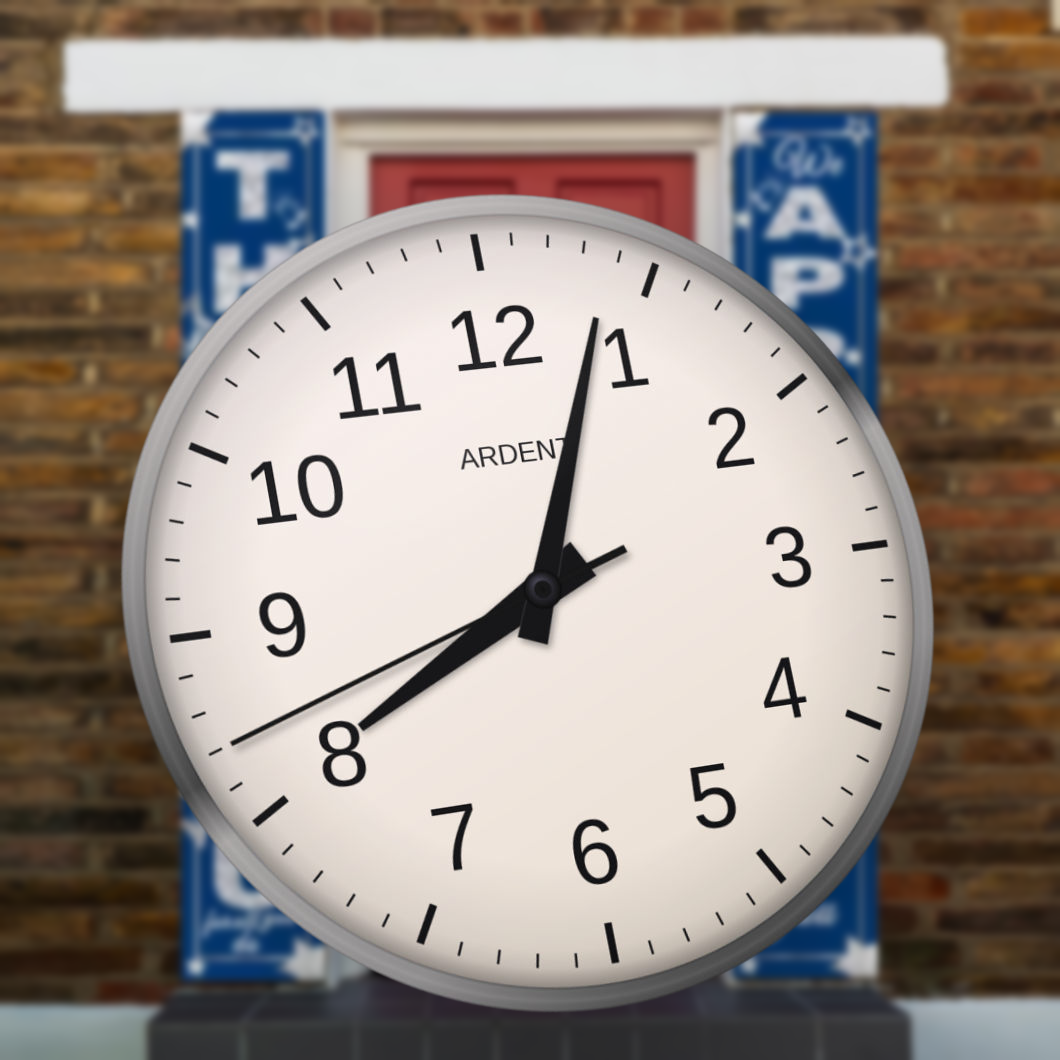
8:03:42
